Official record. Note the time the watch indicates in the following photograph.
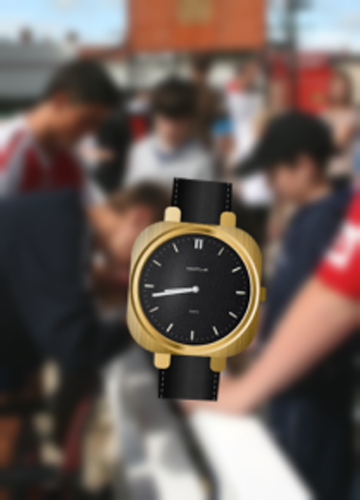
8:43
